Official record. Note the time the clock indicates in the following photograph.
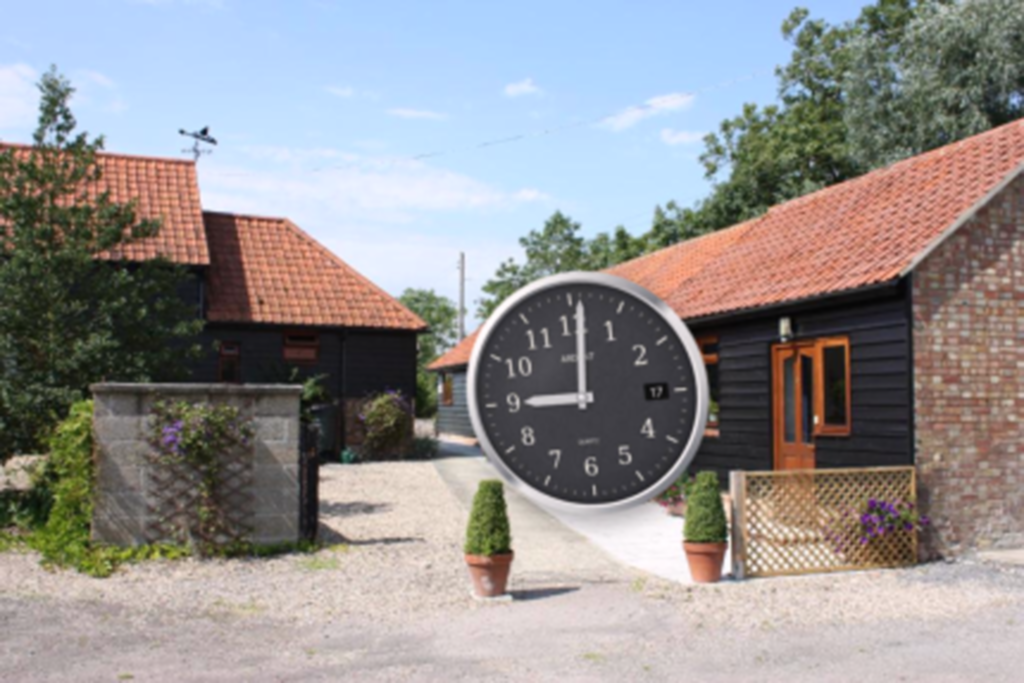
9:01
